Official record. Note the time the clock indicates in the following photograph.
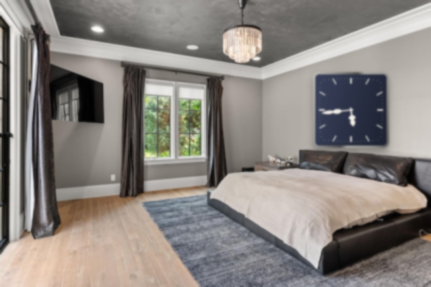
5:44
